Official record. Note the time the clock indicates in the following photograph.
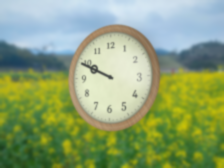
9:49
